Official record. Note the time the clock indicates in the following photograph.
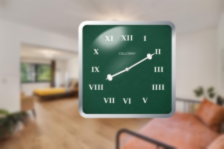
8:10
